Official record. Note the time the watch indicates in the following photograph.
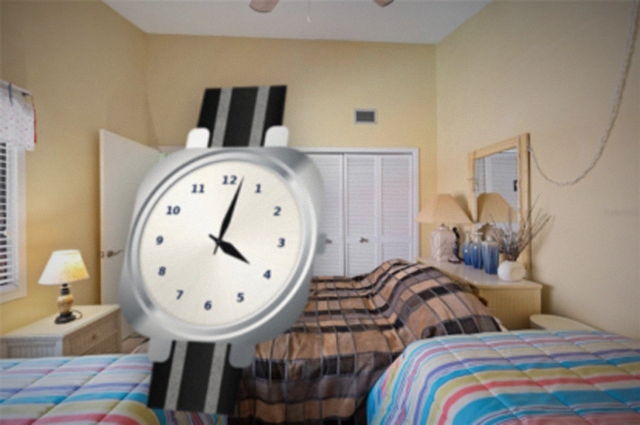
4:02
